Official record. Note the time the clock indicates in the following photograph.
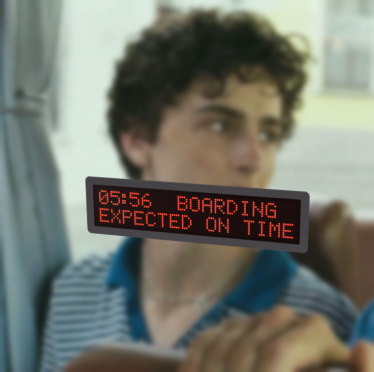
5:56
